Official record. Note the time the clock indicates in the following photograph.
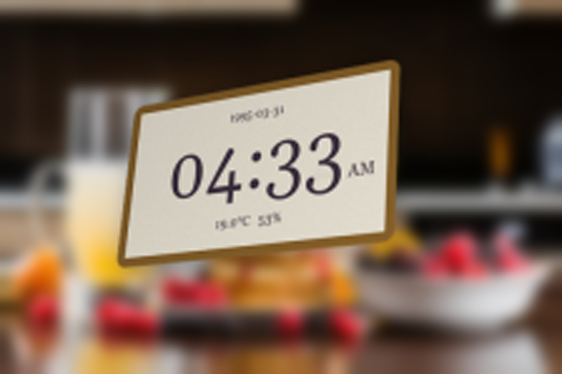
4:33
